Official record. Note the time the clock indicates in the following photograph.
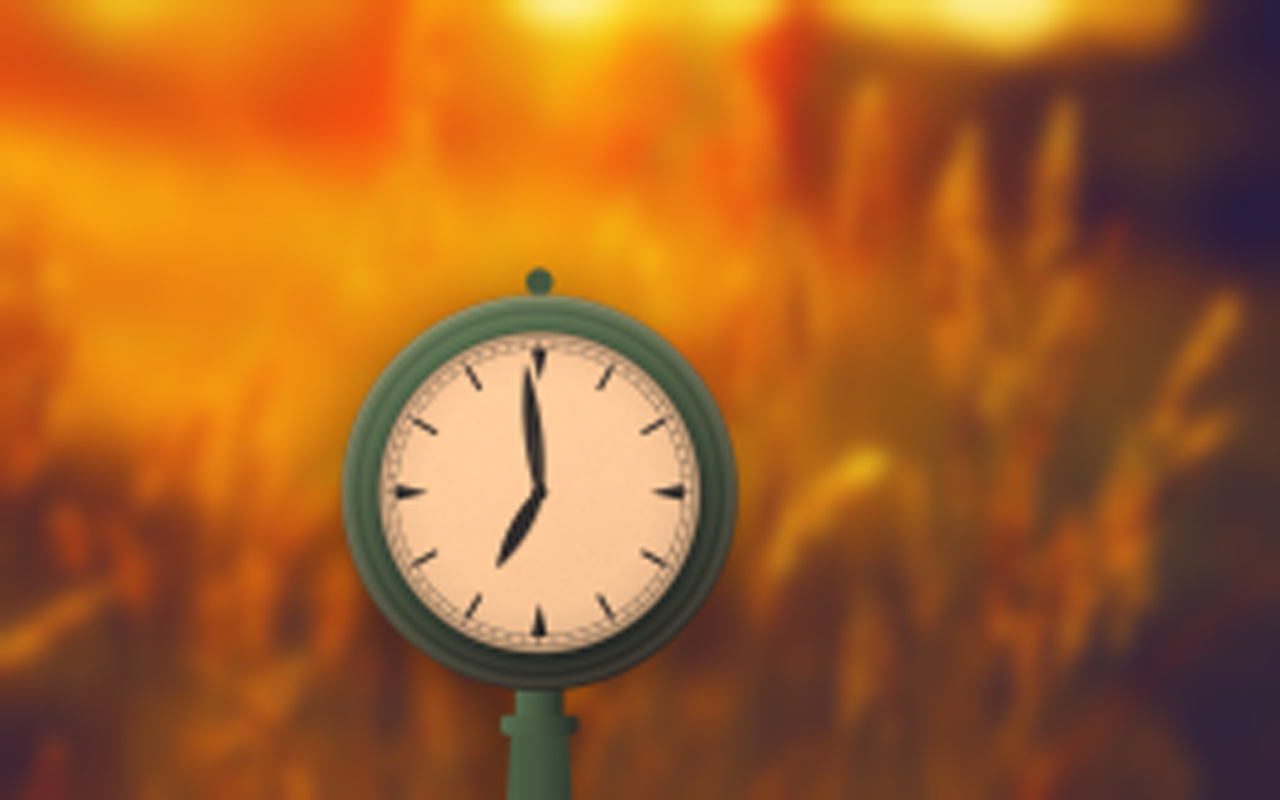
6:59
